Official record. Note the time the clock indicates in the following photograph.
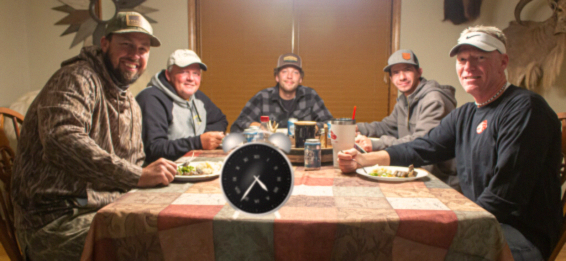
4:36
